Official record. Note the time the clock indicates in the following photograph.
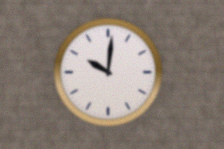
10:01
